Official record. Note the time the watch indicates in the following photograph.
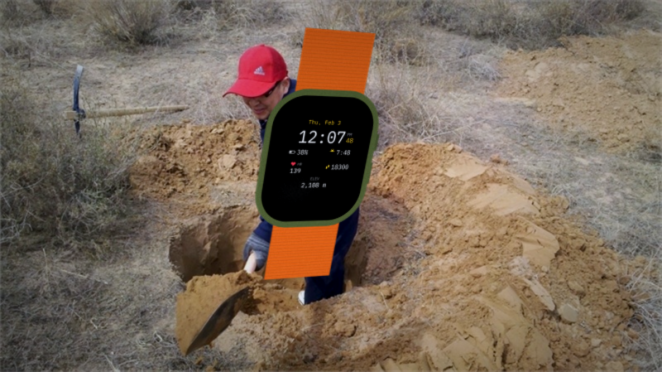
12:07
